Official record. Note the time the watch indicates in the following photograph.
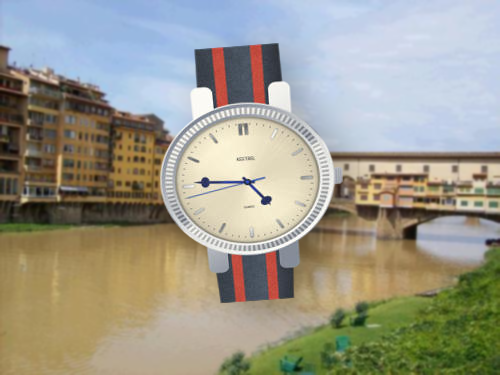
4:45:43
